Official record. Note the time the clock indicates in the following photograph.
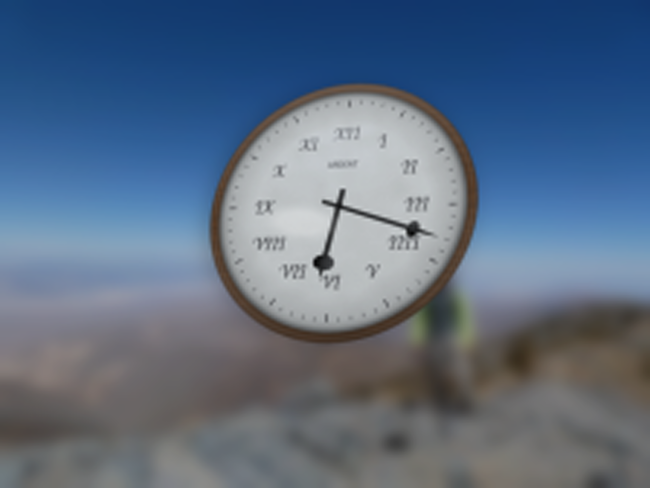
6:18
